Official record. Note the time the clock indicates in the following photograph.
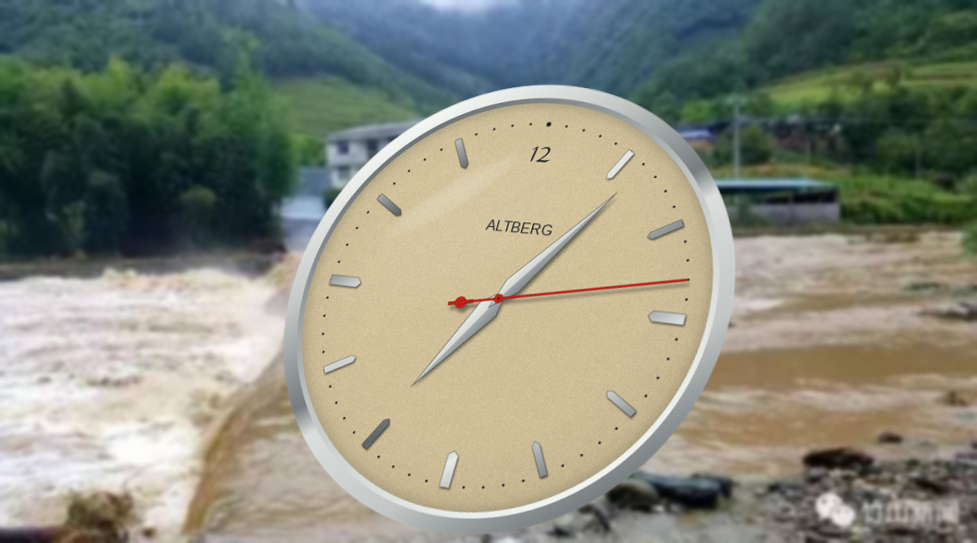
7:06:13
